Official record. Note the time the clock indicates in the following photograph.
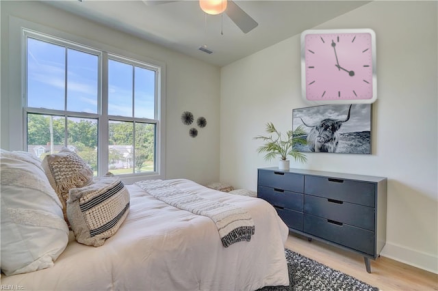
3:58
